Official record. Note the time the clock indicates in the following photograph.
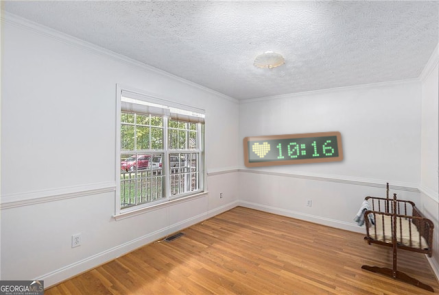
10:16
